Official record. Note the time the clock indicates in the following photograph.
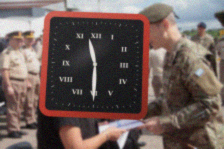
11:30
